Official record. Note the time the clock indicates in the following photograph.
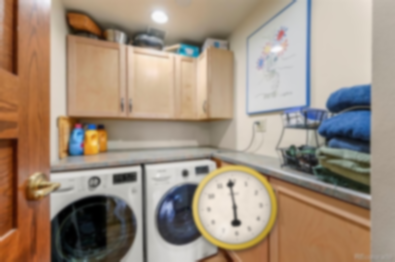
5:59
